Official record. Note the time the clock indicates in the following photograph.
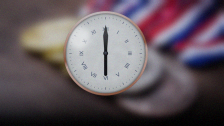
6:00
